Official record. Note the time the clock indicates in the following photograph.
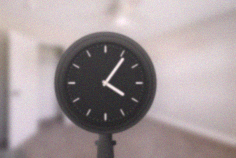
4:06
